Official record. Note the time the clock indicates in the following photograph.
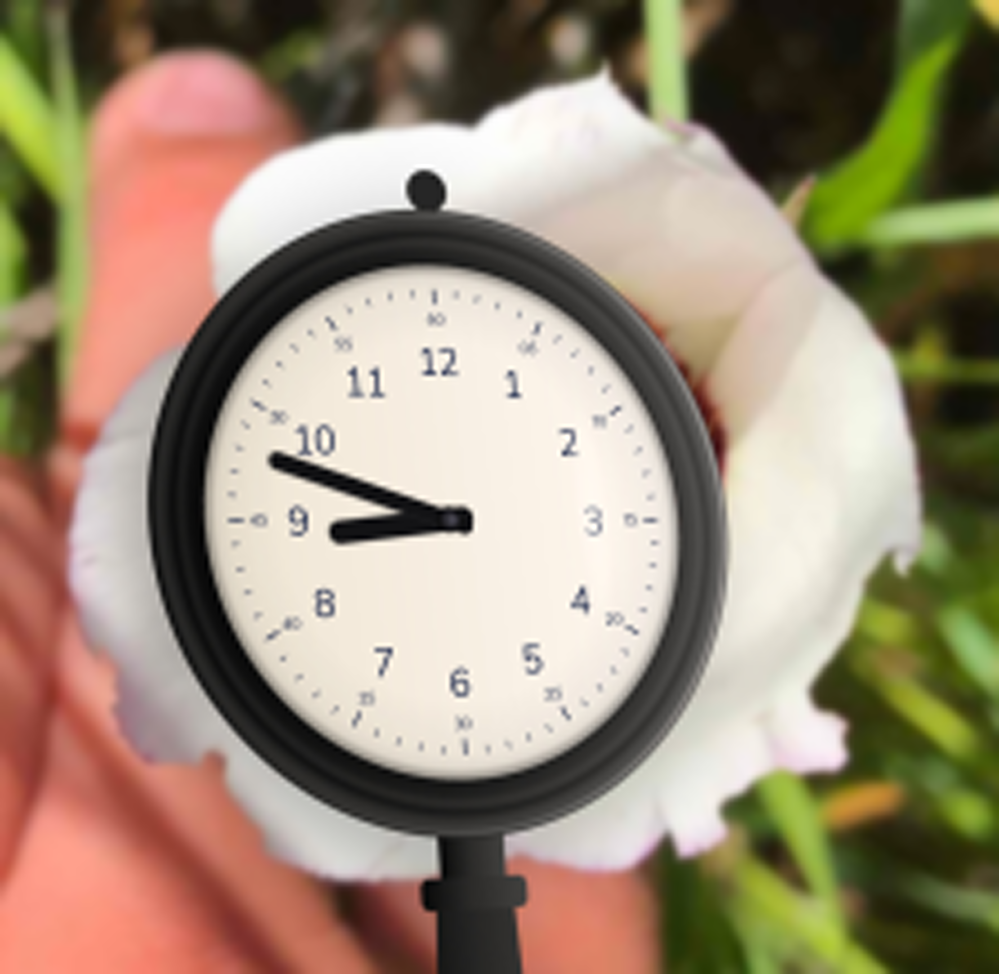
8:48
